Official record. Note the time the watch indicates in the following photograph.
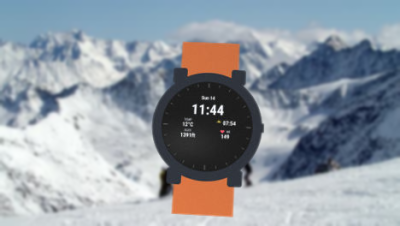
11:44
